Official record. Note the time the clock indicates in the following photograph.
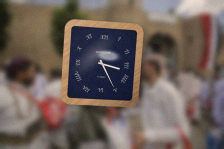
3:25
